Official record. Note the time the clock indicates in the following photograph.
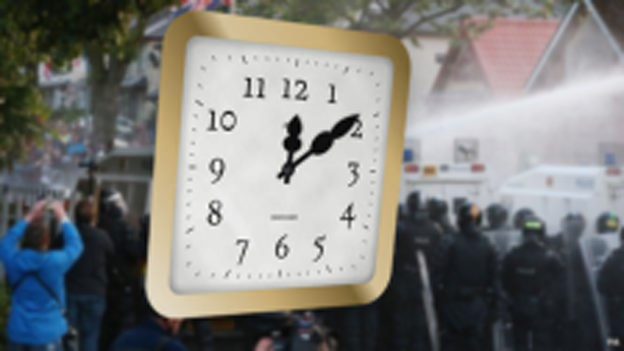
12:09
